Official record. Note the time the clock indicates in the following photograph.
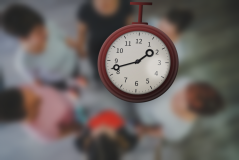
1:42
